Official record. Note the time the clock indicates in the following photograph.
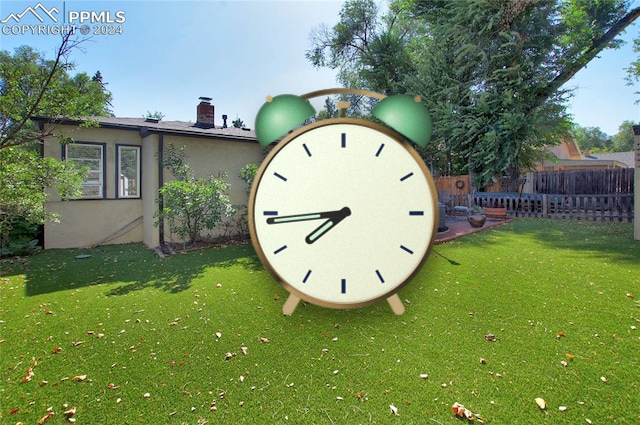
7:44
